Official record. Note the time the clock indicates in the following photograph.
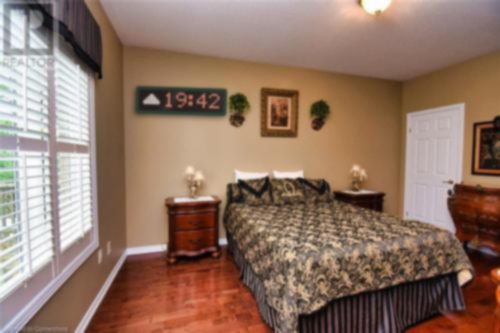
19:42
